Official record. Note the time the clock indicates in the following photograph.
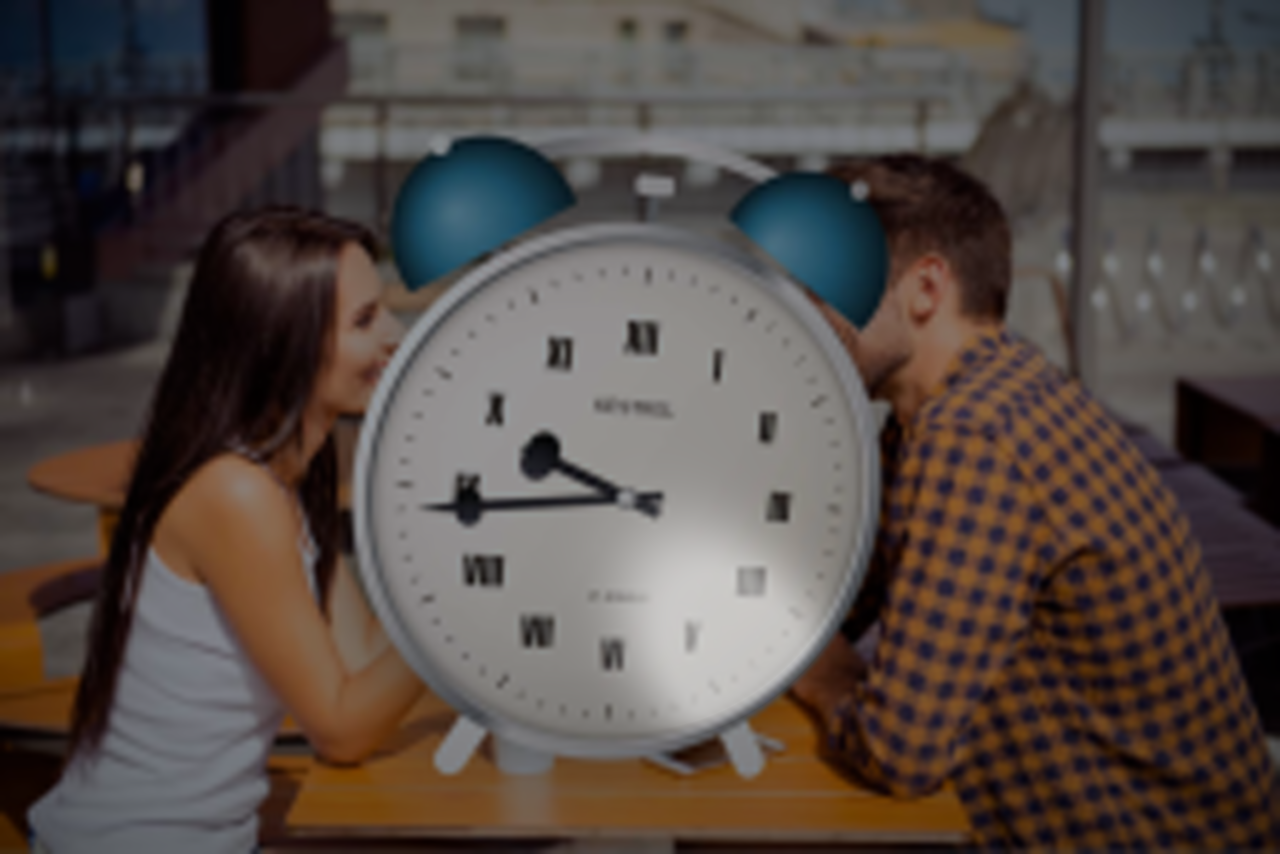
9:44
